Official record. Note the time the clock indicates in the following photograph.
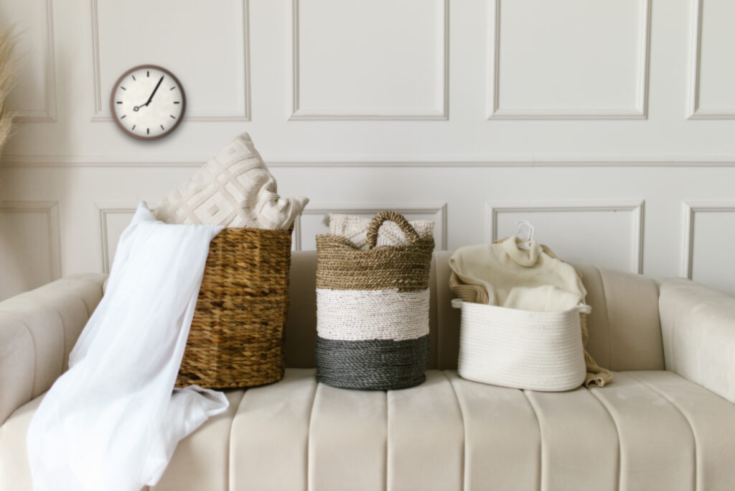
8:05
